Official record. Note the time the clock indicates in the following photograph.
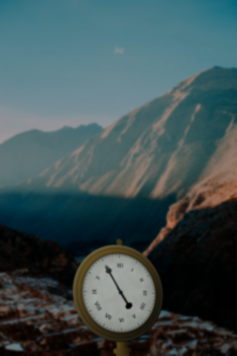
4:55
